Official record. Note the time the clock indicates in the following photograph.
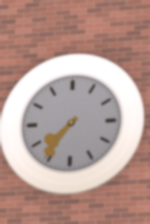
7:36
